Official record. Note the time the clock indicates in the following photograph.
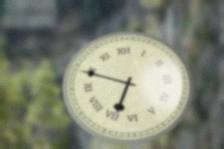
6:49
